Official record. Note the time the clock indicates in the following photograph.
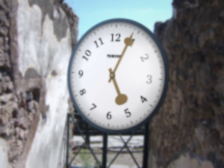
5:04
